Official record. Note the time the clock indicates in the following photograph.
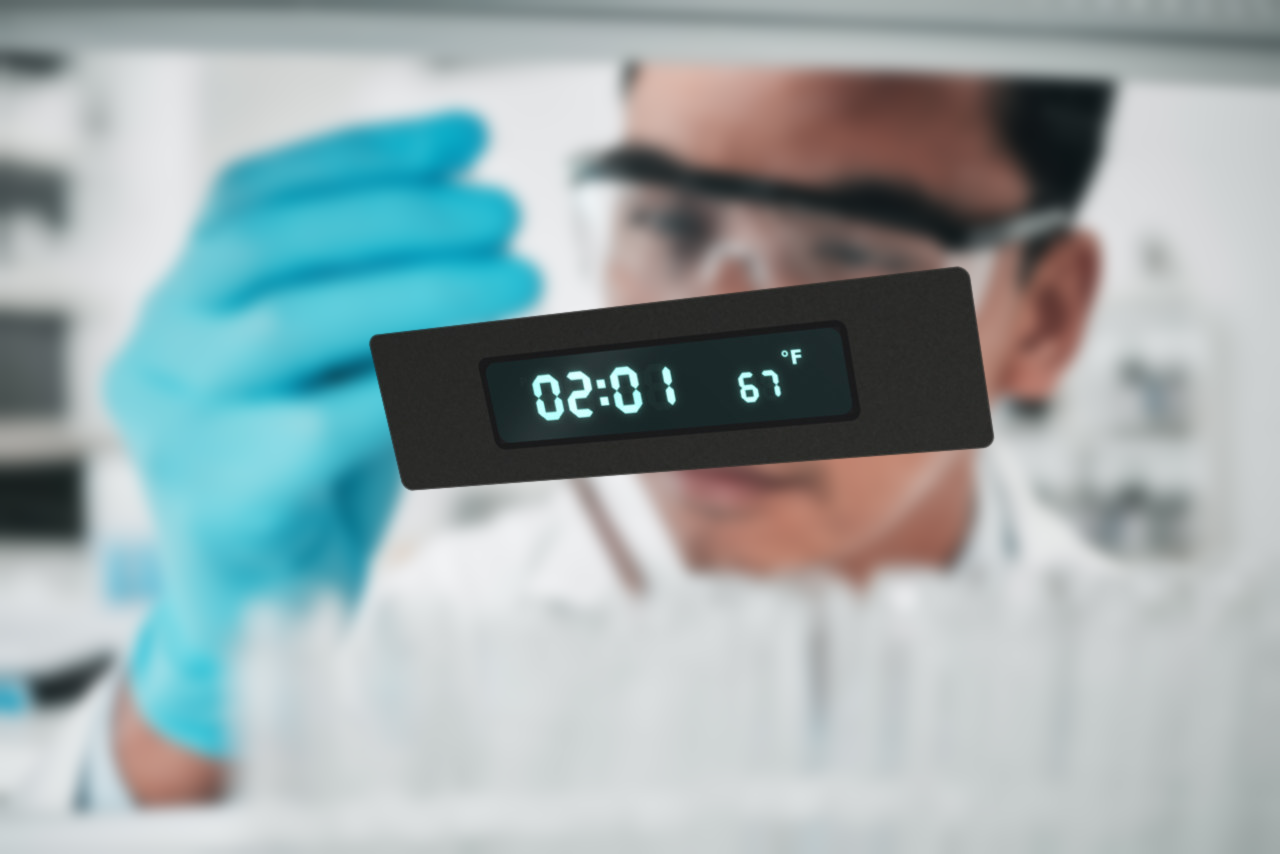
2:01
